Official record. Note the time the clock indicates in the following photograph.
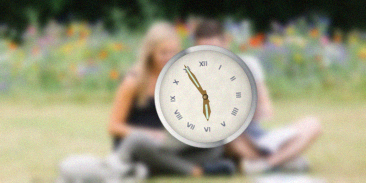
5:55
